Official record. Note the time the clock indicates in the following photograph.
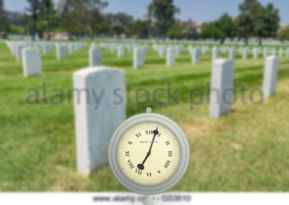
7:03
